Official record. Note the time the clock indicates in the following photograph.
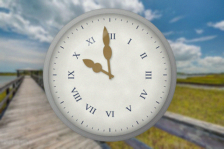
9:59
